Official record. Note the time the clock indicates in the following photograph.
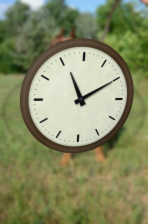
11:10
